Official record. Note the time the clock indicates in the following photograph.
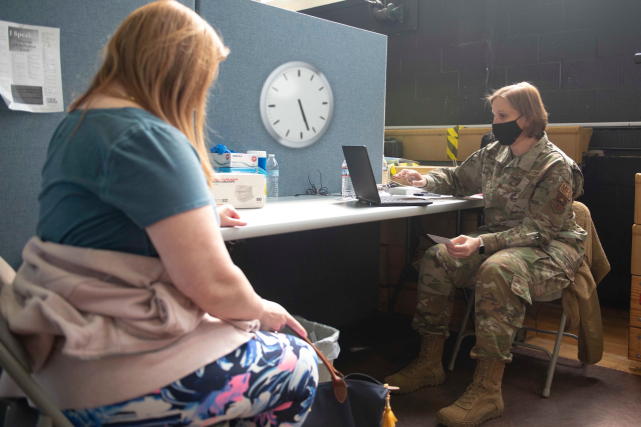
5:27
